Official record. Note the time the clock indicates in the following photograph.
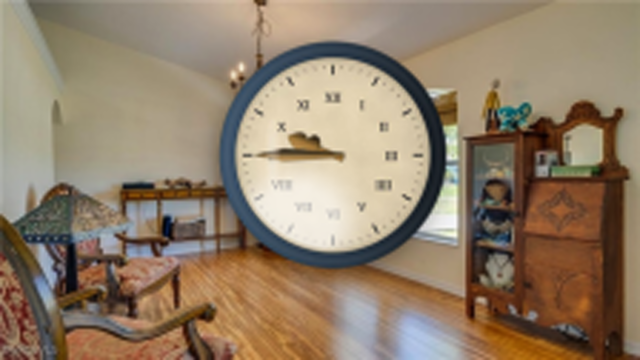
9:45
